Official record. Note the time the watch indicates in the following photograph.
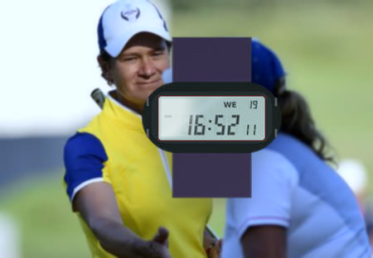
16:52:11
